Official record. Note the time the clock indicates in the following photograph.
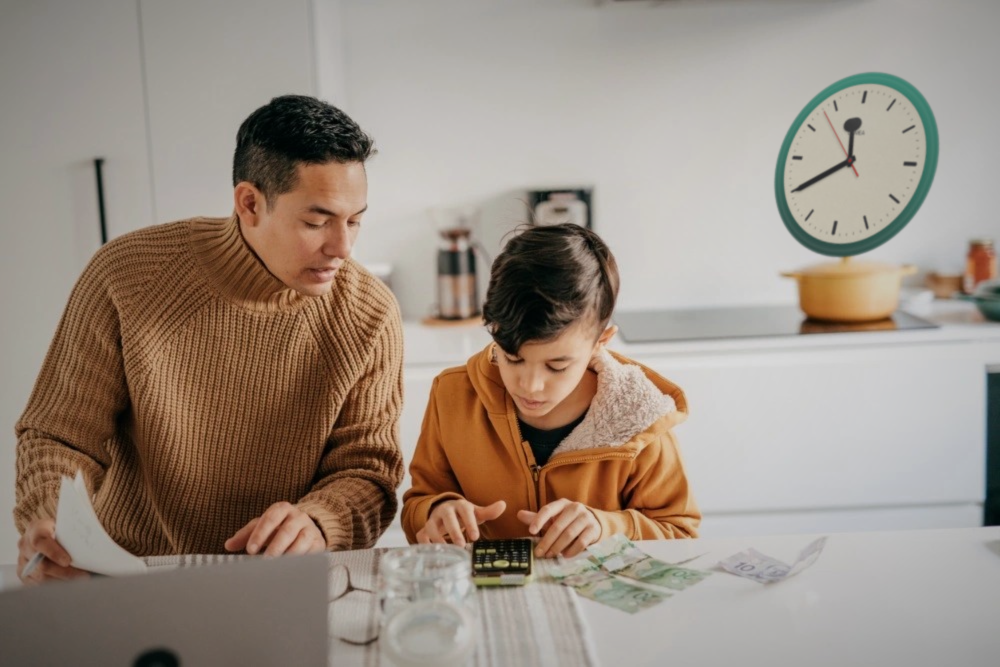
11:39:53
